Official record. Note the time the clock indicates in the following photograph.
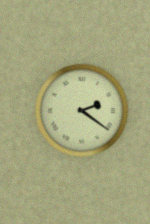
2:21
